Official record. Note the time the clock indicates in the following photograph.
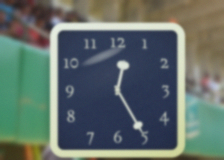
12:25
